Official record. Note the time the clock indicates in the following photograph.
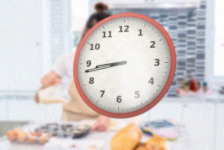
8:43
